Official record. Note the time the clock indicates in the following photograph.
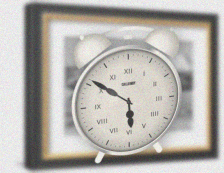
5:51
